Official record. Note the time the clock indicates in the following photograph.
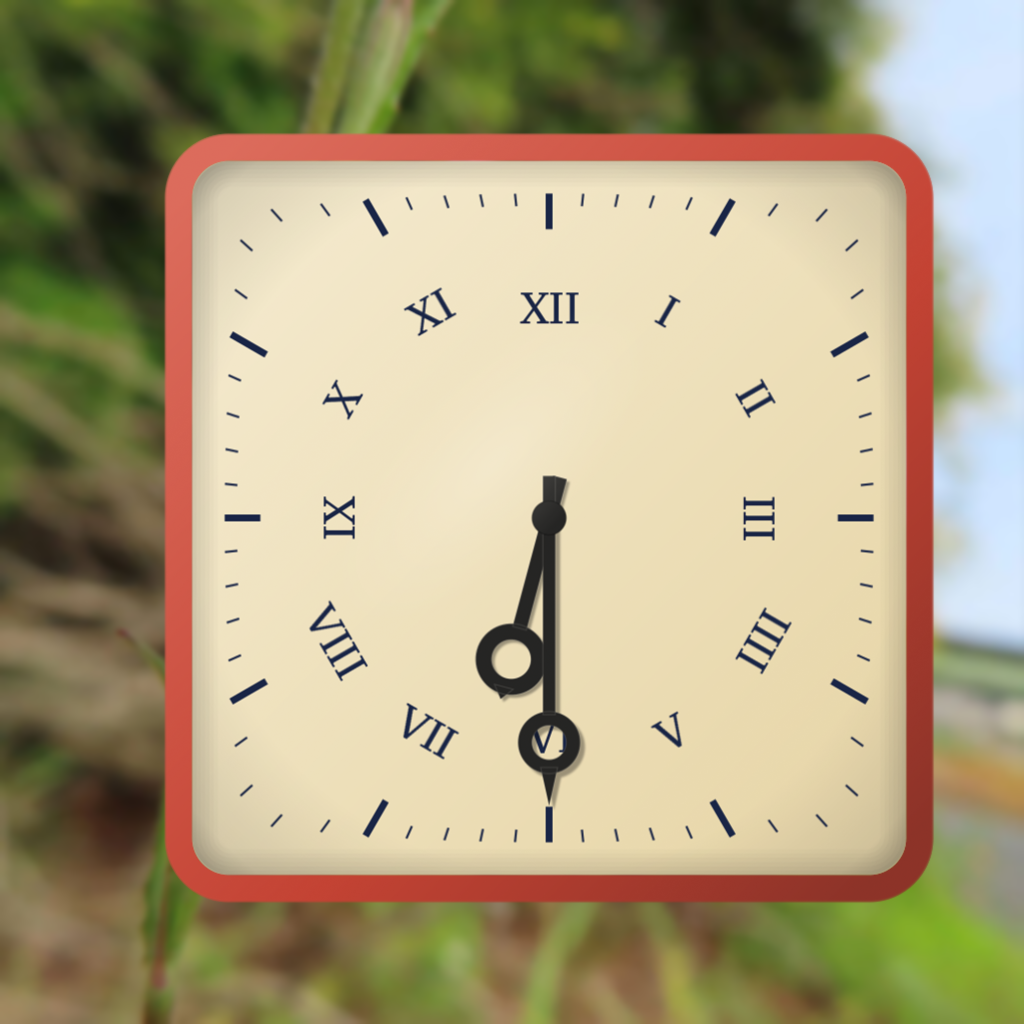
6:30
